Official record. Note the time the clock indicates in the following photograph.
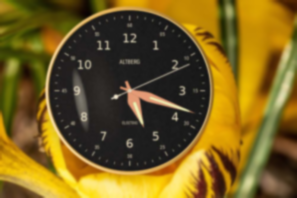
5:18:11
